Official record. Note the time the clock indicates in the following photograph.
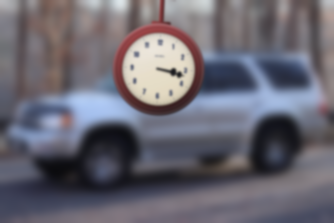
3:17
